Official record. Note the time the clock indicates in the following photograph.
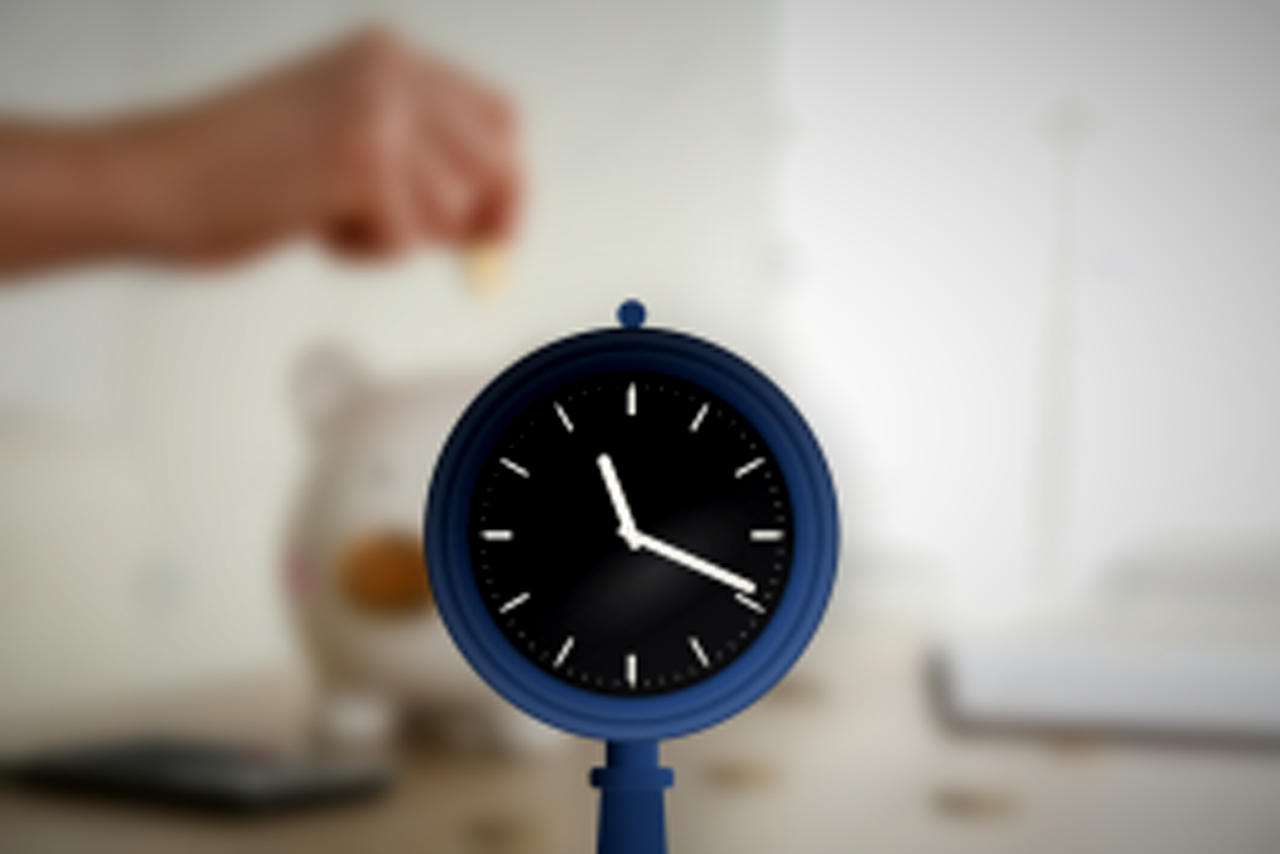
11:19
